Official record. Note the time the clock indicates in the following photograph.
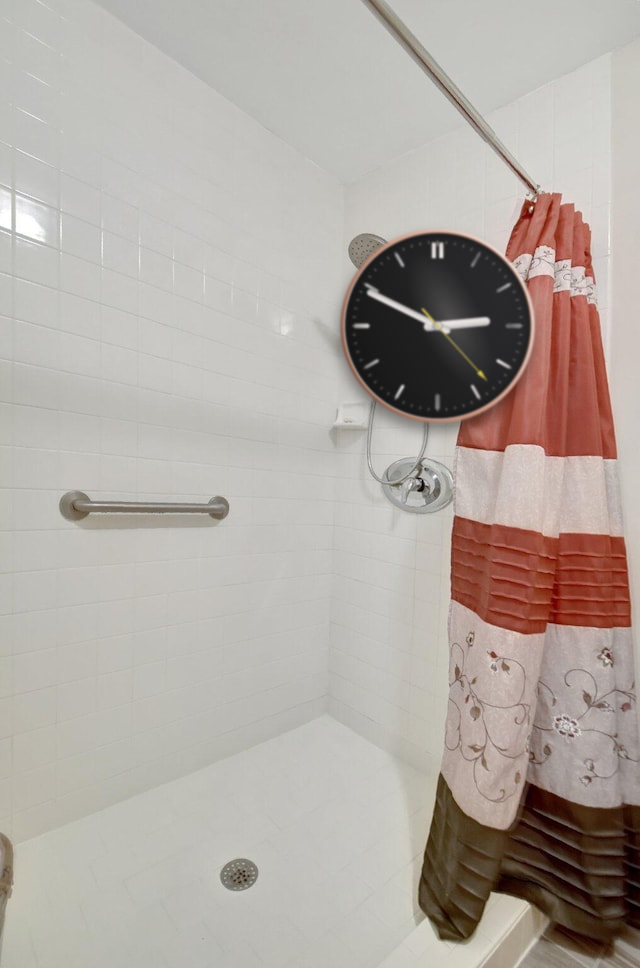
2:49:23
